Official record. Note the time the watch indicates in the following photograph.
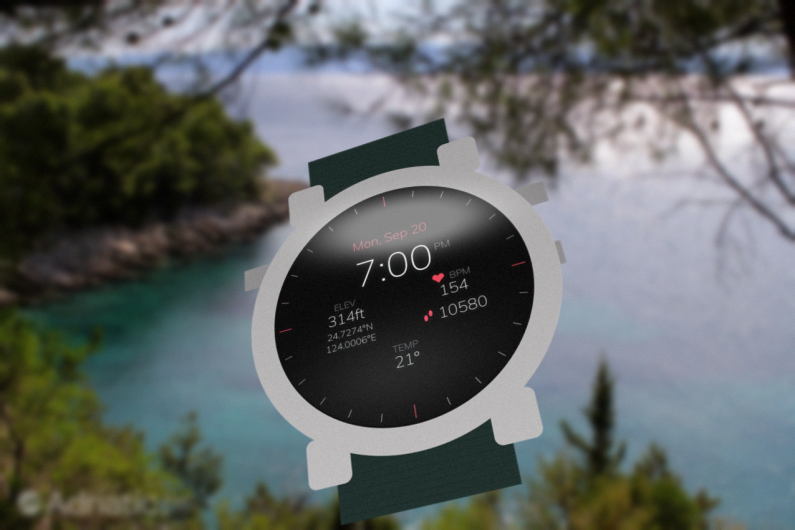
7:00
